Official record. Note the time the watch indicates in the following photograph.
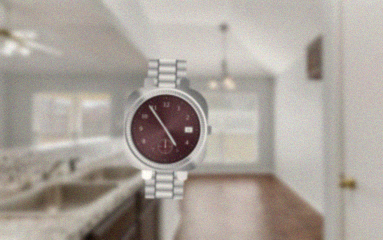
4:54
